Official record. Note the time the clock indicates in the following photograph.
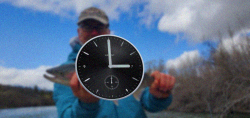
3:00
